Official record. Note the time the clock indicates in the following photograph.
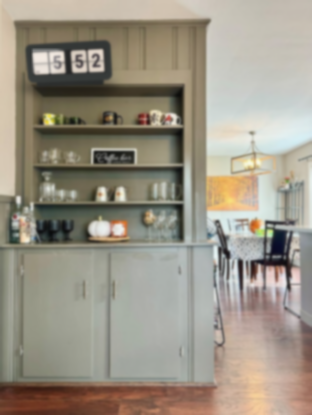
5:52
